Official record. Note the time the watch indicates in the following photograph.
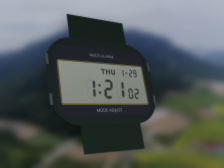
1:21:02
